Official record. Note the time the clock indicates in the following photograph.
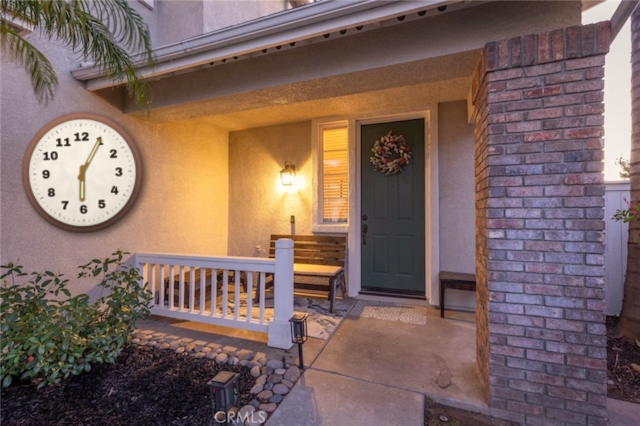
6:05
